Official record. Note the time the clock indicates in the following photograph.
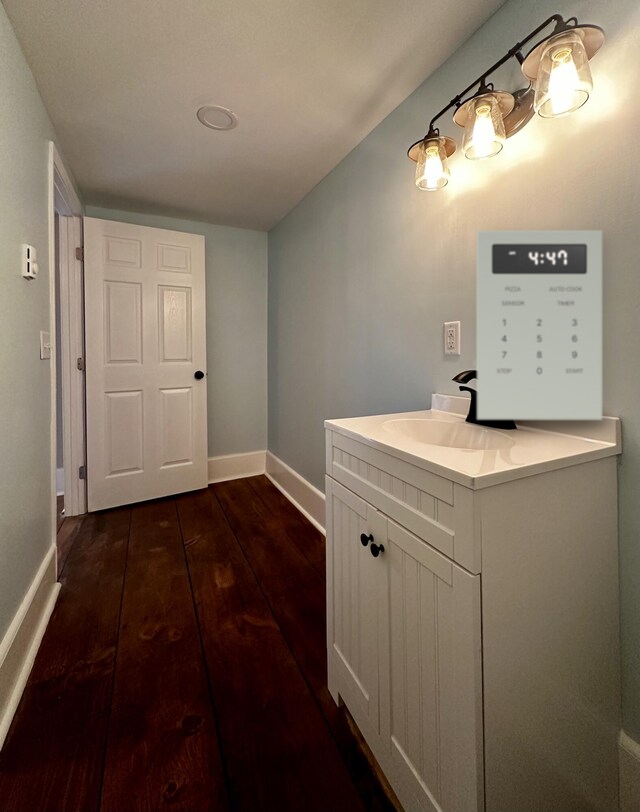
4:47
